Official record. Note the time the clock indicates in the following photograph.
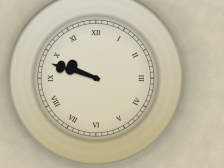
9:48
